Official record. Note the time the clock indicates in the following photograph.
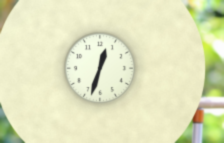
12:33
